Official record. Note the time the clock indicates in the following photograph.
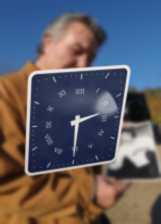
2:30
